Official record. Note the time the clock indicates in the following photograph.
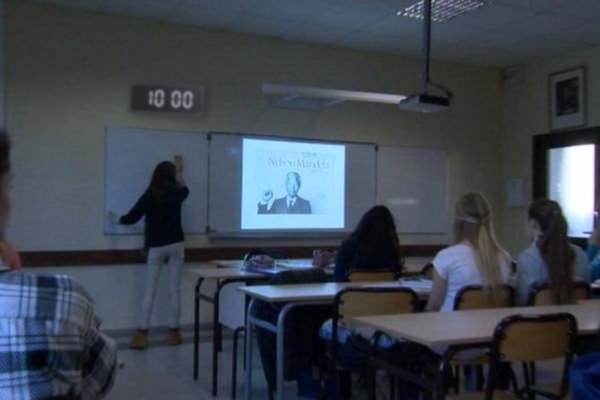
10:00
